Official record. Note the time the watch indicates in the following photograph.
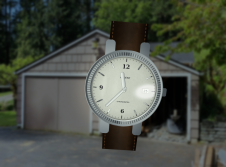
11:37
